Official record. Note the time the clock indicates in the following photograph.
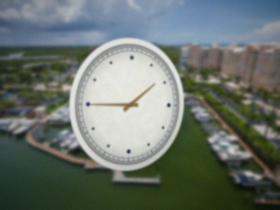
1:45
